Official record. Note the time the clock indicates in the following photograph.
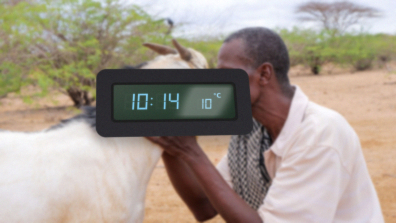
10:14
